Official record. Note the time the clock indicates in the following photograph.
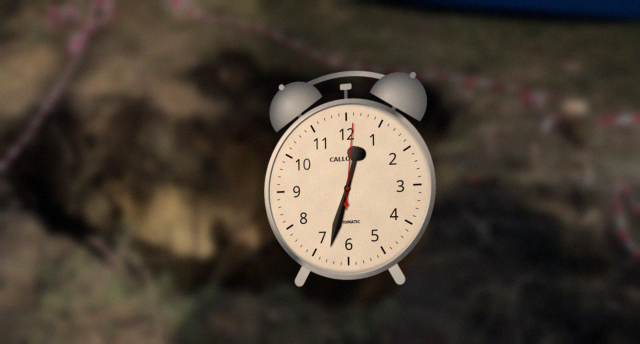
12:33:01
